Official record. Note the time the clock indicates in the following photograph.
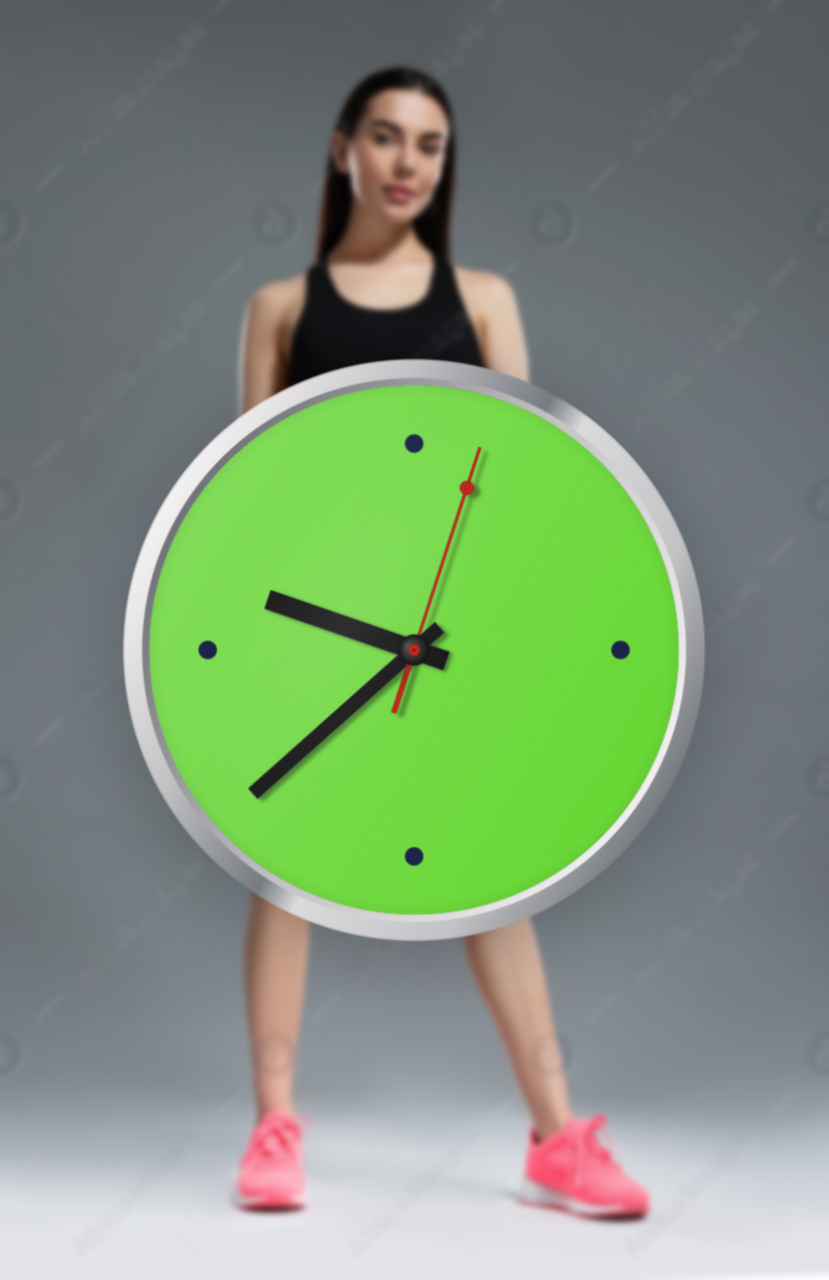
9:38:03
